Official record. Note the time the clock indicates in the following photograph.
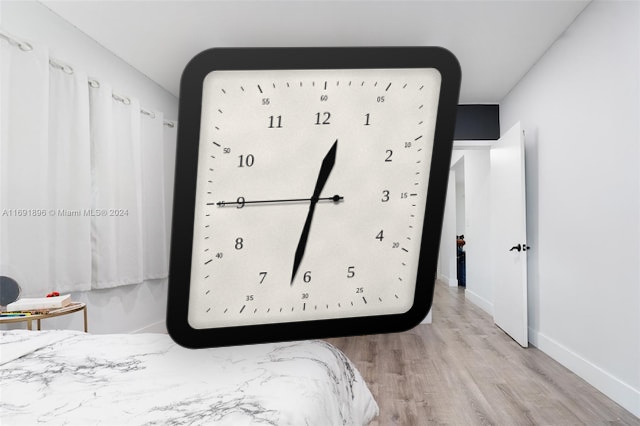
12:31:45
